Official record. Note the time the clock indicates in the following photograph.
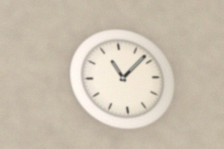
11:08
